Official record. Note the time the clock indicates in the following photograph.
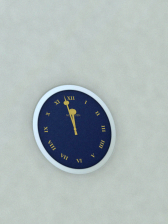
11:58
